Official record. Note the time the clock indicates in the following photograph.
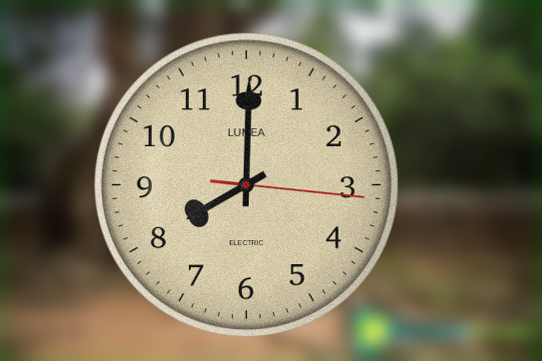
8:00:16
